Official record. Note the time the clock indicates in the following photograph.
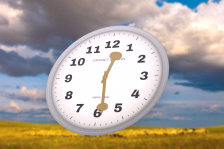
12:29
